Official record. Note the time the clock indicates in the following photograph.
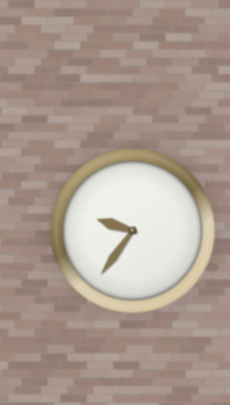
9:36
